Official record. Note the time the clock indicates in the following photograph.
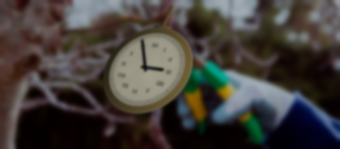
2:55
